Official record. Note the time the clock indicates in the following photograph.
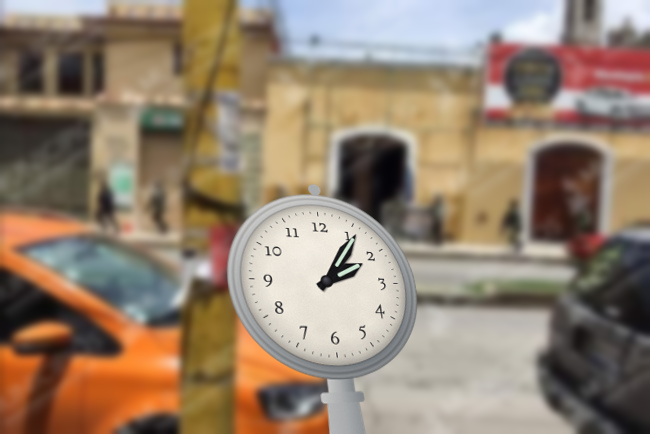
2:06
